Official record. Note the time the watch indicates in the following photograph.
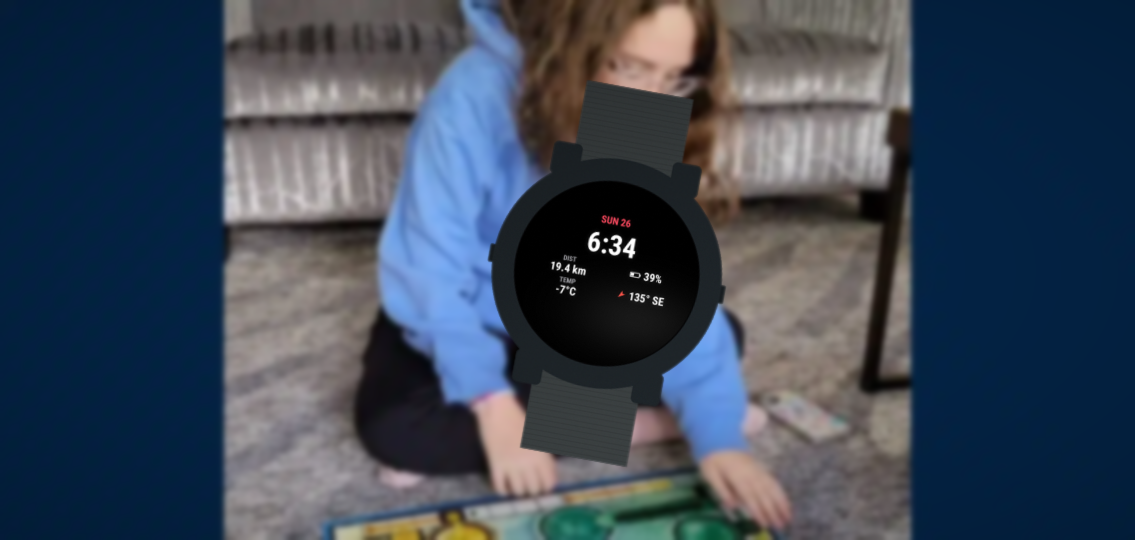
6:34
